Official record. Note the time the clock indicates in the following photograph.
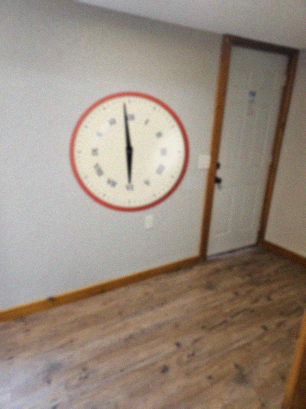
5:59
